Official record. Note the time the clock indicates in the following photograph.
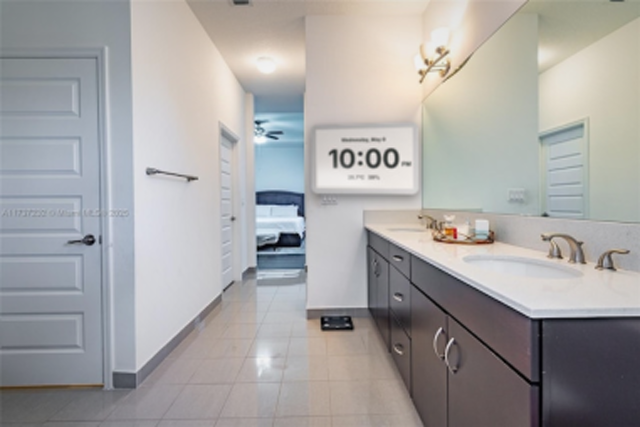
10:00
